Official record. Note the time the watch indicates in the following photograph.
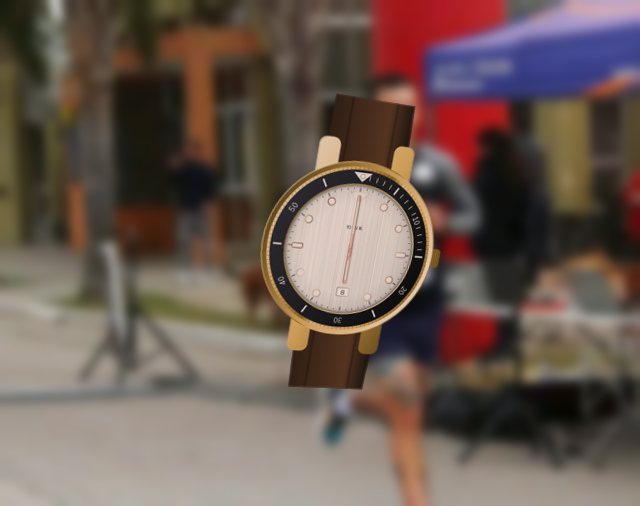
6:00
